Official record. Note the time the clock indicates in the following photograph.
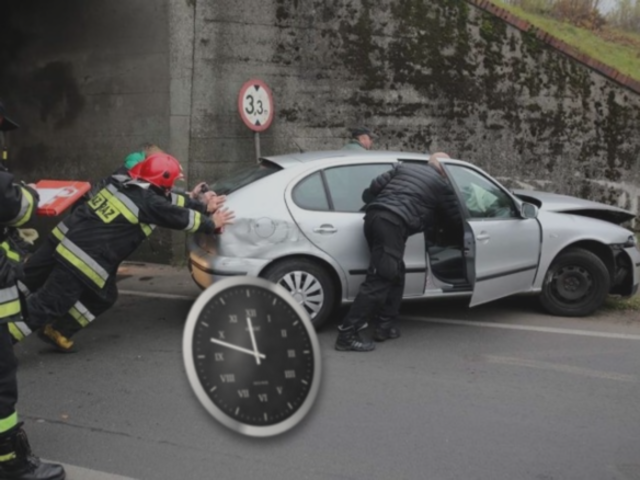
11:48
